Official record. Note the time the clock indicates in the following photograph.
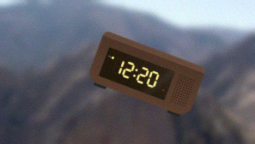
12:20
